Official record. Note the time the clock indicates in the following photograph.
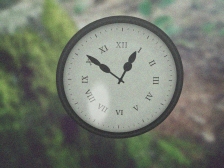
12:51
